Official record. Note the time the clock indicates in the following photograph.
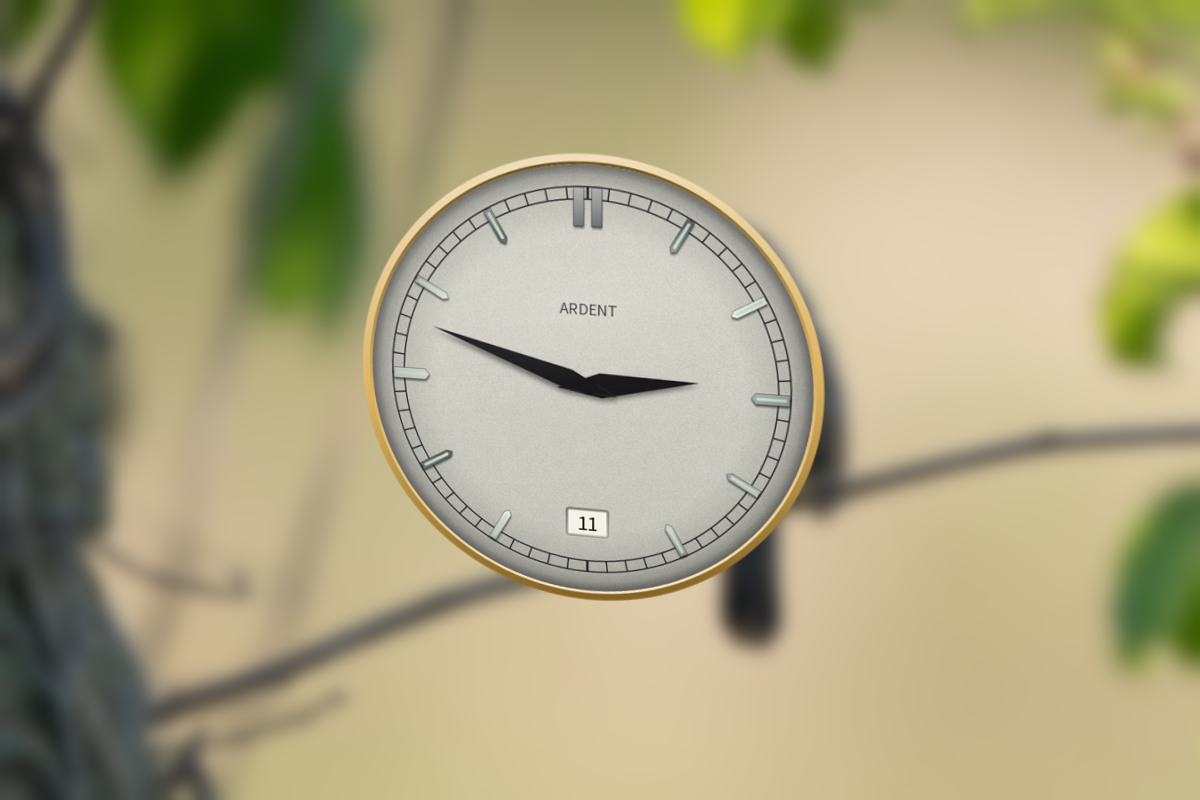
2:48
